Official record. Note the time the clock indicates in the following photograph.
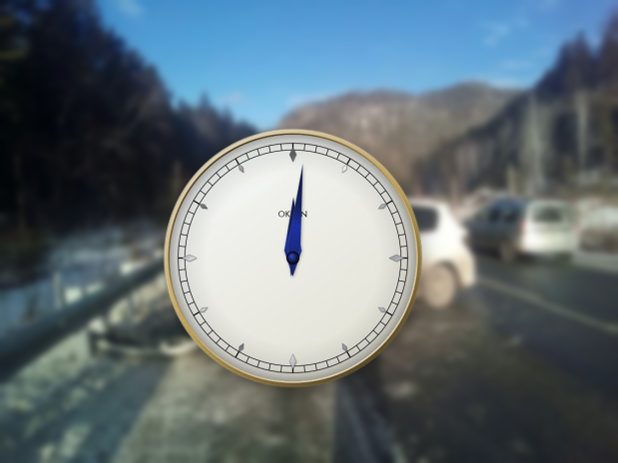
12:01
